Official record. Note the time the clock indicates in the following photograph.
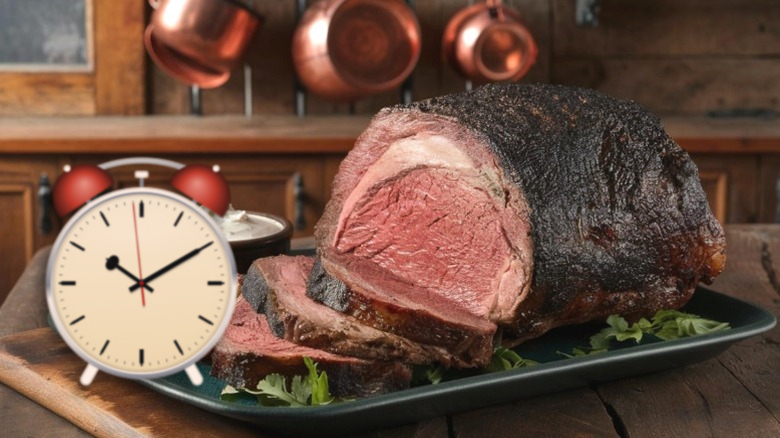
10:09:59
